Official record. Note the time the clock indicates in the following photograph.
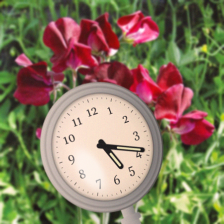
5:19
